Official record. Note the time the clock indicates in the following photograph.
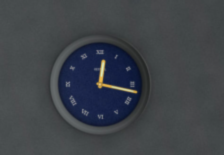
12:17
